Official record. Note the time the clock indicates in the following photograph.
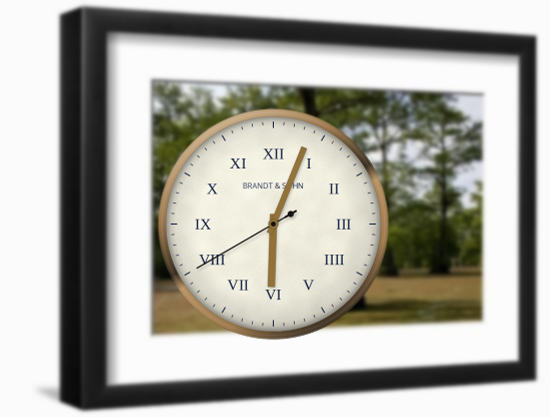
6:03:40
